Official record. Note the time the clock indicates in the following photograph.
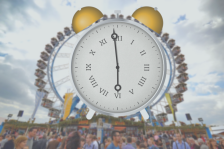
5:59
